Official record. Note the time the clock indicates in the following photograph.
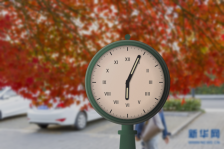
6:04
